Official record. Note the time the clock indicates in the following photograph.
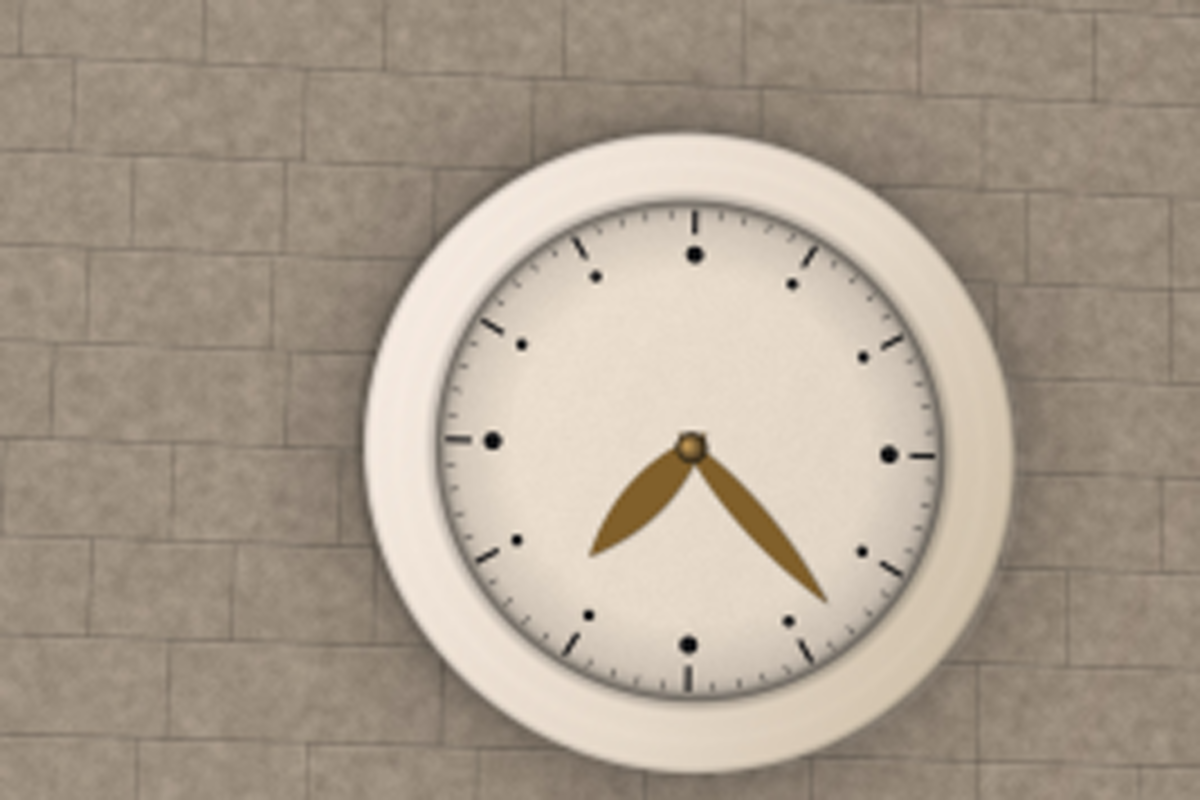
7:23
